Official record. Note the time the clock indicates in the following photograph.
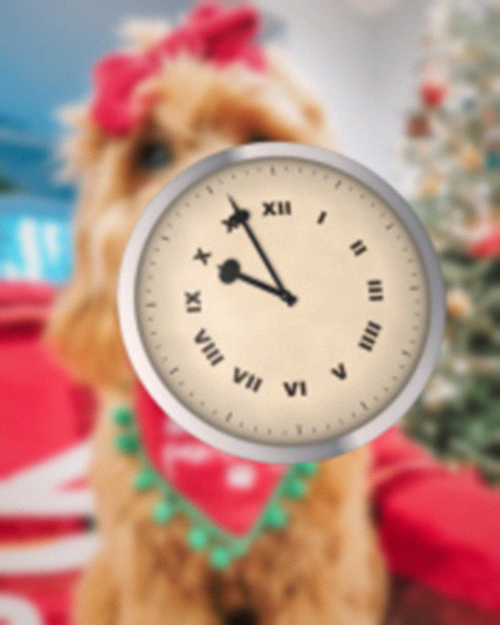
9:56
